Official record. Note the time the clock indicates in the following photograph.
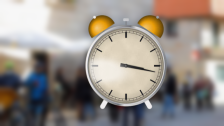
3:17
